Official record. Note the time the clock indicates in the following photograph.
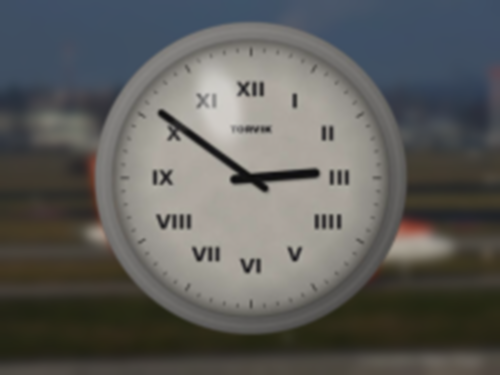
2:51
